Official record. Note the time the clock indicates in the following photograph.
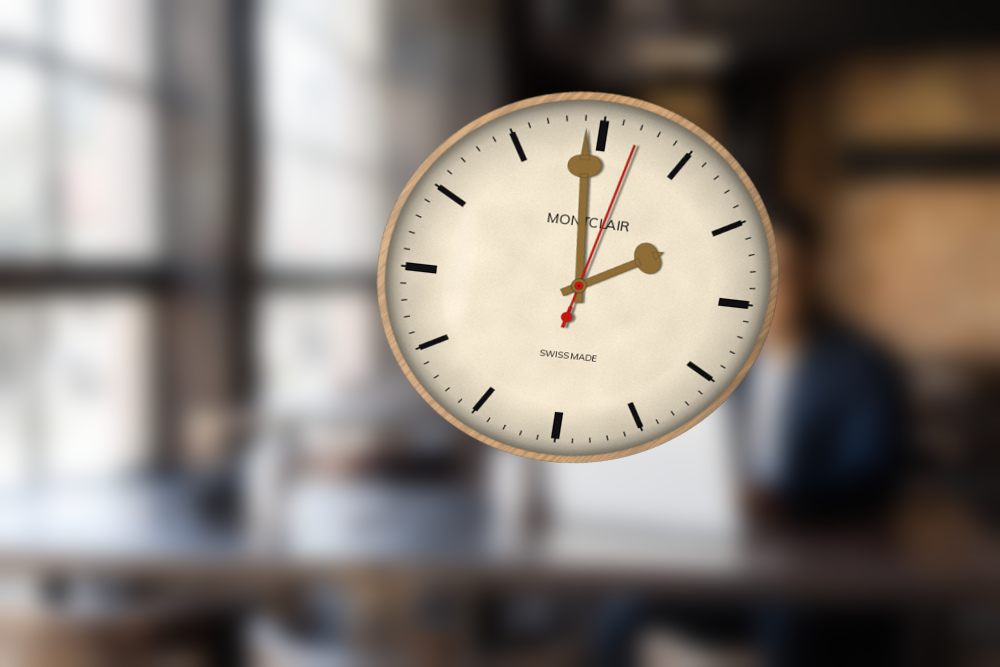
1:59:02
